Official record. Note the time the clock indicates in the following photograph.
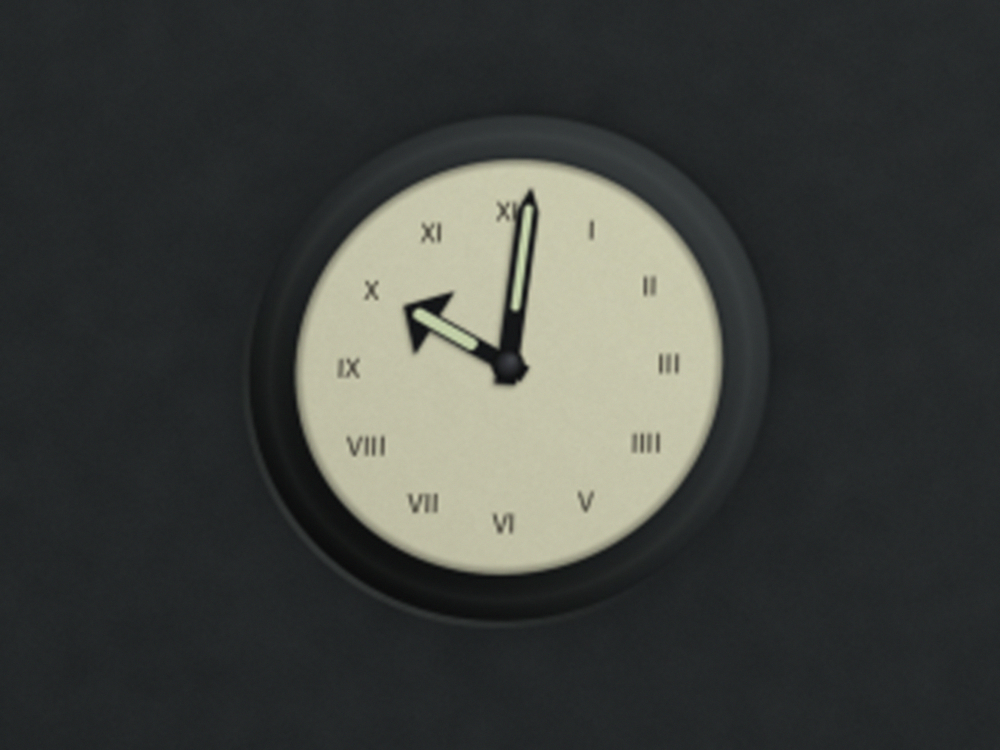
10:01
